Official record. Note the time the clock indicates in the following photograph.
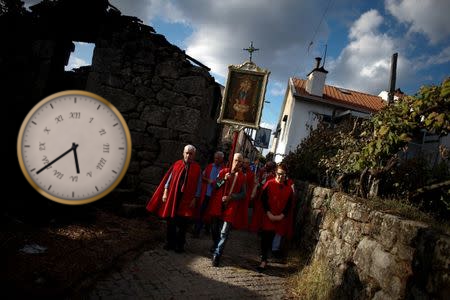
5:39
